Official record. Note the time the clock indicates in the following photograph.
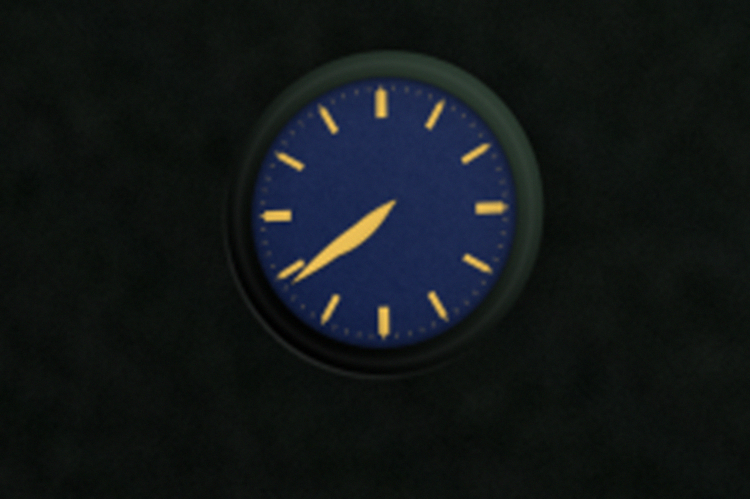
7:39
